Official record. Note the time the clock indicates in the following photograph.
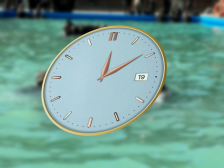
12:09
